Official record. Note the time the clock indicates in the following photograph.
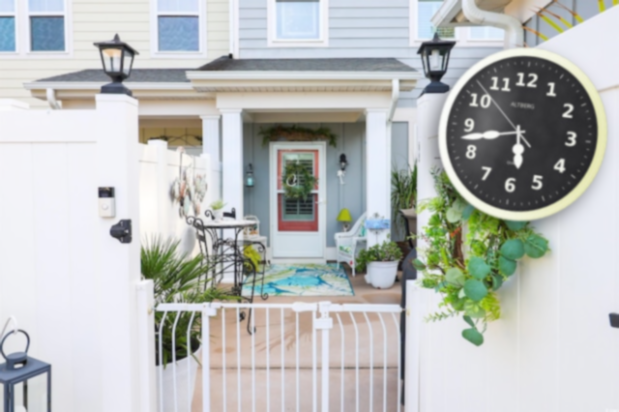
5:42:52
